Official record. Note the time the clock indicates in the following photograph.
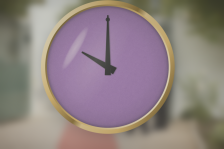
10:00
